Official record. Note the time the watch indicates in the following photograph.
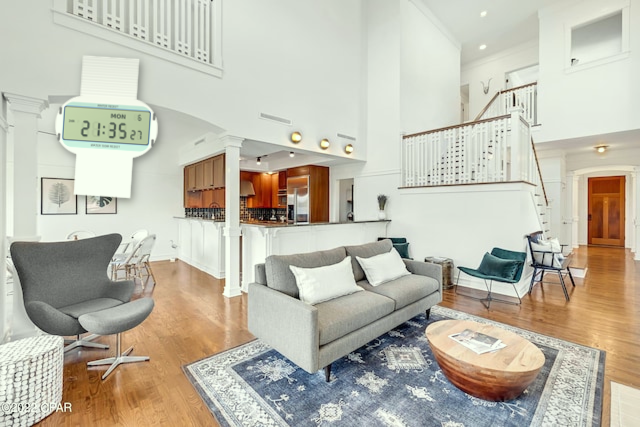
21:35:27
